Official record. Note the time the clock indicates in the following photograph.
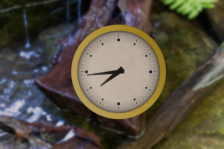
7:44
